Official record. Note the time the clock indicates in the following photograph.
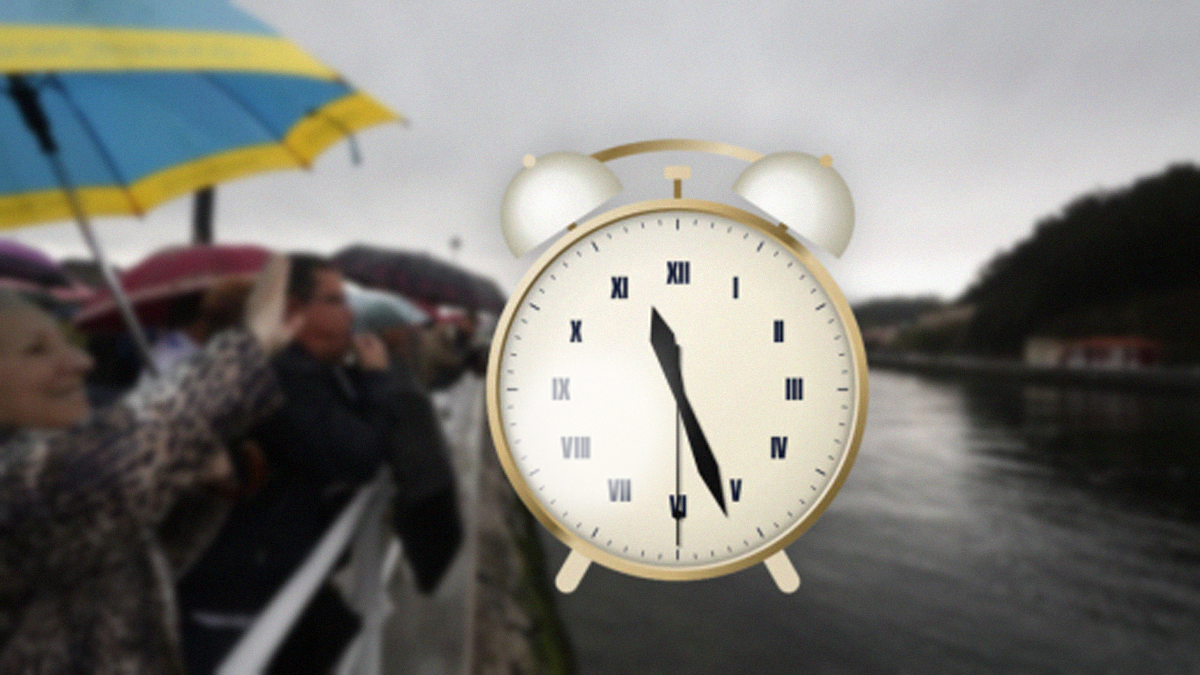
11:26:30
